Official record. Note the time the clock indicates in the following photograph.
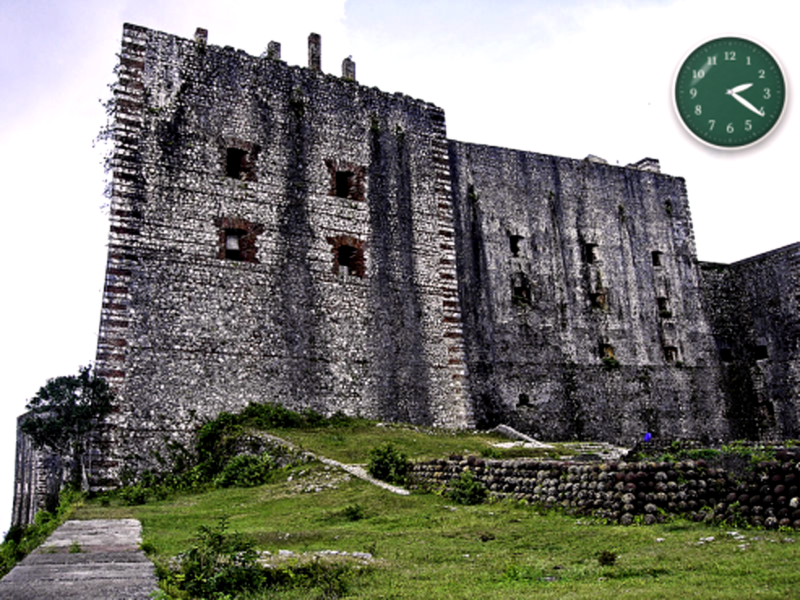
2:21
